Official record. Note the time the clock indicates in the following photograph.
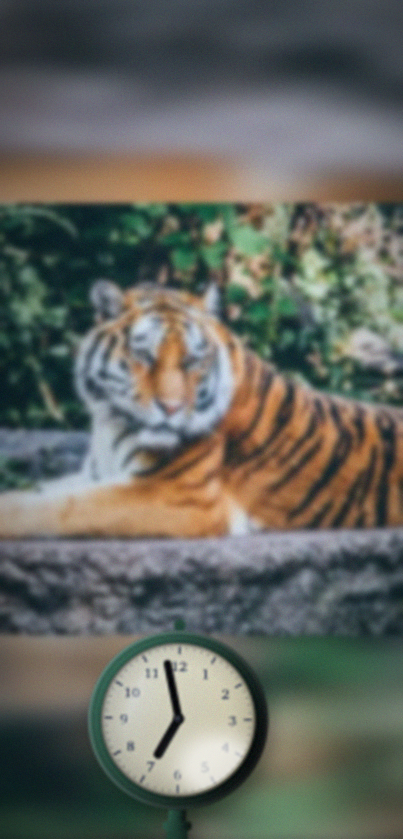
6:58
